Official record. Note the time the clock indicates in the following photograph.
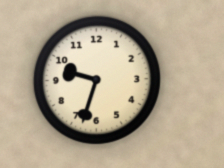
9:33
